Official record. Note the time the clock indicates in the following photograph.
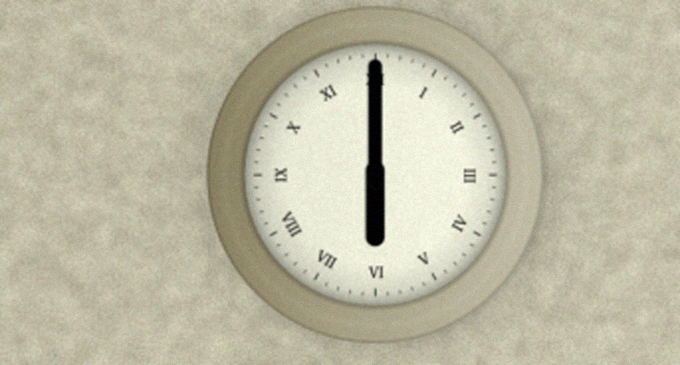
6:00
